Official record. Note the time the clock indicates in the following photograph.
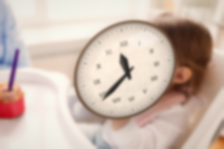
11:39
